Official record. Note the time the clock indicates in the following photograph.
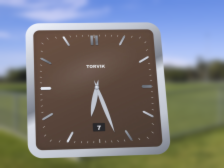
6:27
